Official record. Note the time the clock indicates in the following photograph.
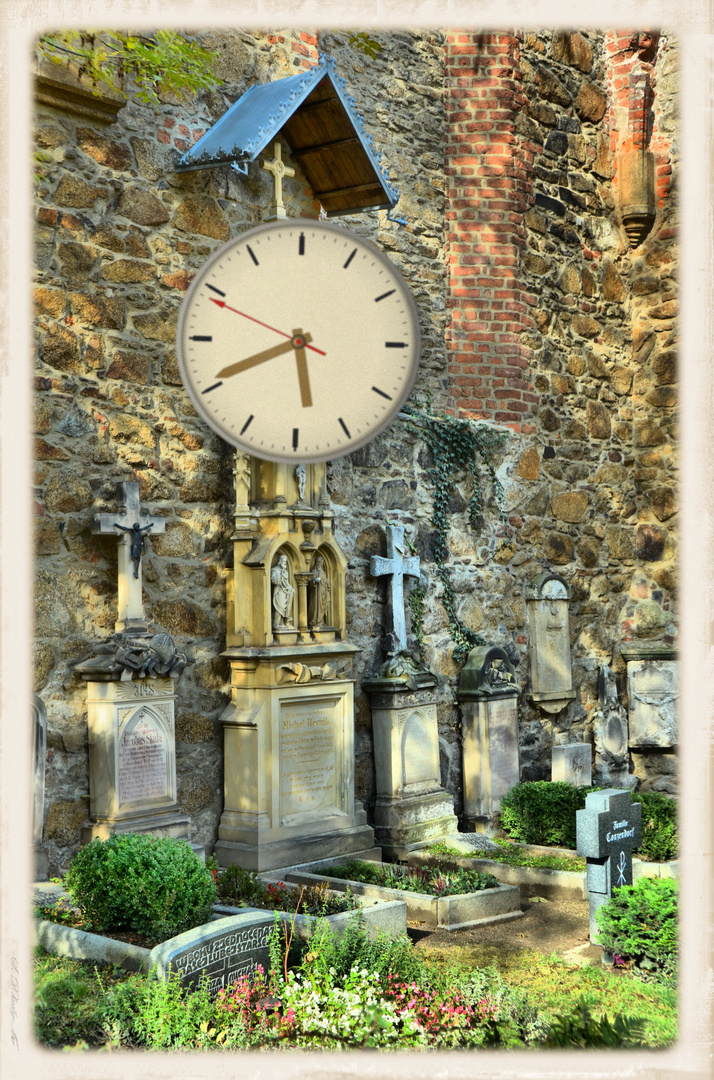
5:40:49
